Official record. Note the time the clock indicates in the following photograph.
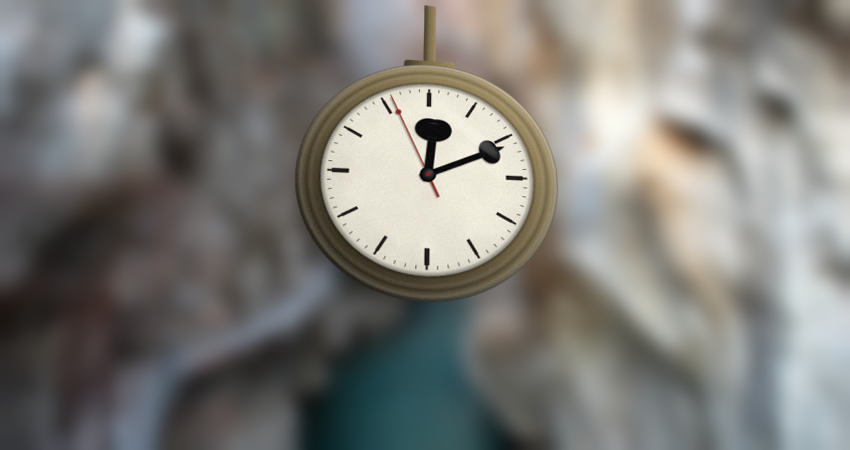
12:10:56
